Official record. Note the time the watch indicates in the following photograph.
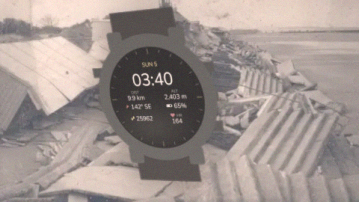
3:40
